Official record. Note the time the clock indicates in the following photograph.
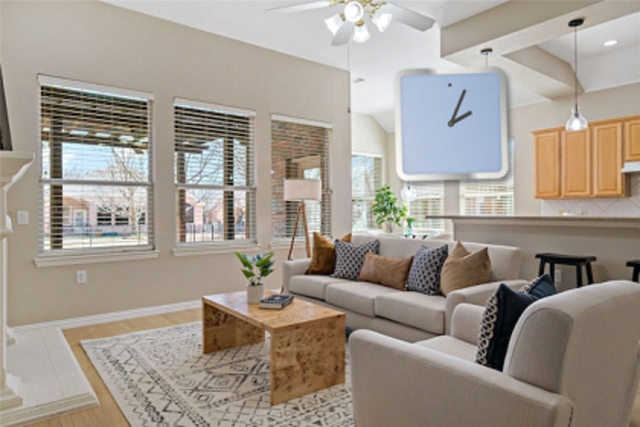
2:04
